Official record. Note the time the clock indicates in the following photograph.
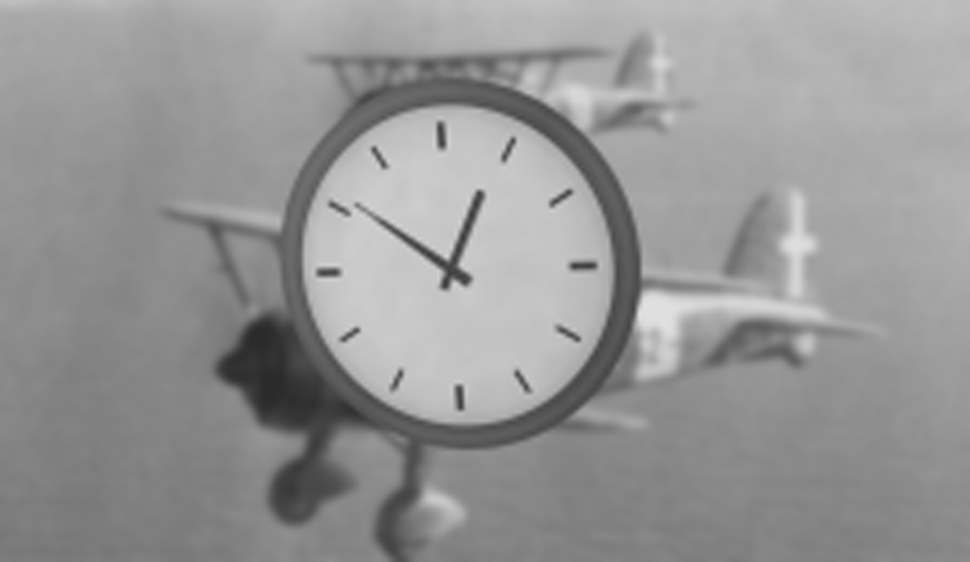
12:51
